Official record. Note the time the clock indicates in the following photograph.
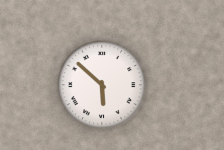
5:52
